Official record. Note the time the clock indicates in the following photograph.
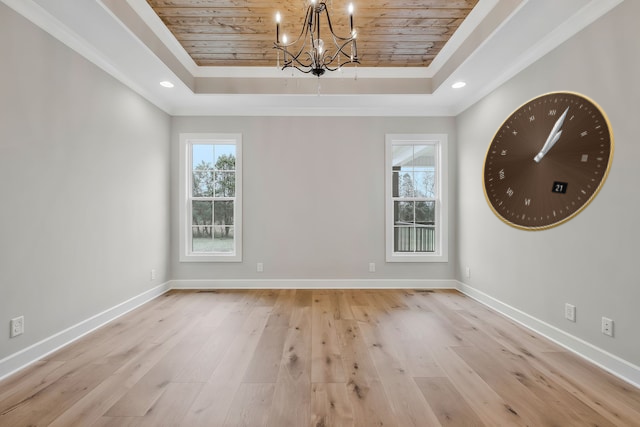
1:03
